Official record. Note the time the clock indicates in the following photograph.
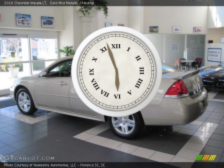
5:57
